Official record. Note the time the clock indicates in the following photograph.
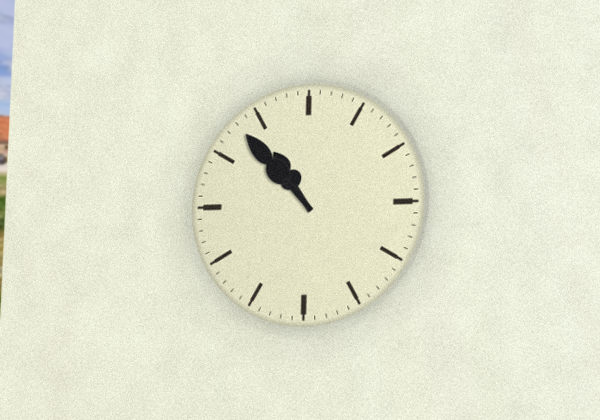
10:53
